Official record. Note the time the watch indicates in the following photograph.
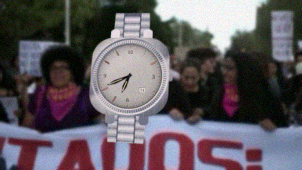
6:41
